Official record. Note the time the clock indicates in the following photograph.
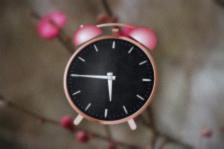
5:45
